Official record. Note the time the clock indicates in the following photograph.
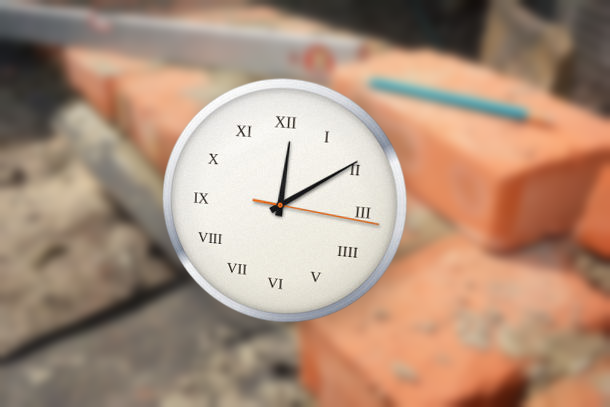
12:09:16
